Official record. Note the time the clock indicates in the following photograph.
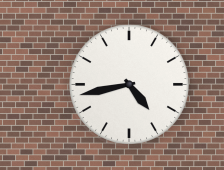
4:43
